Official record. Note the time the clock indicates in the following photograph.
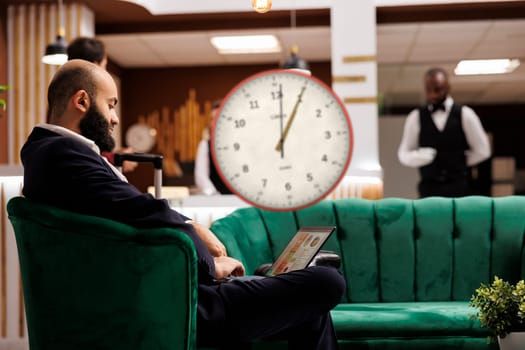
1:05:01
